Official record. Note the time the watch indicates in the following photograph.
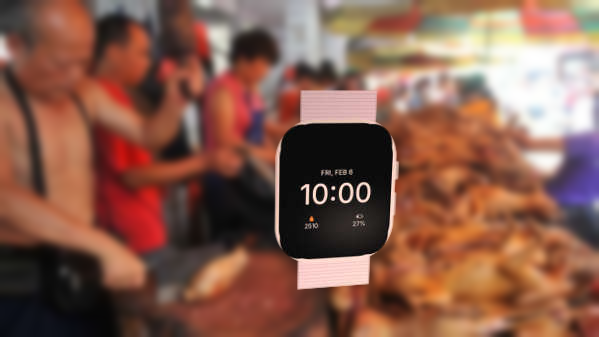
10:00
